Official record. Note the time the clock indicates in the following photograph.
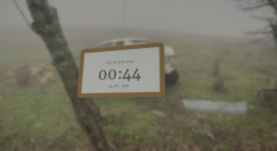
0:44
